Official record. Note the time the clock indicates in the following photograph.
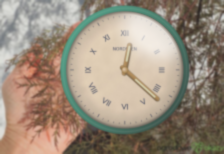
12:22
